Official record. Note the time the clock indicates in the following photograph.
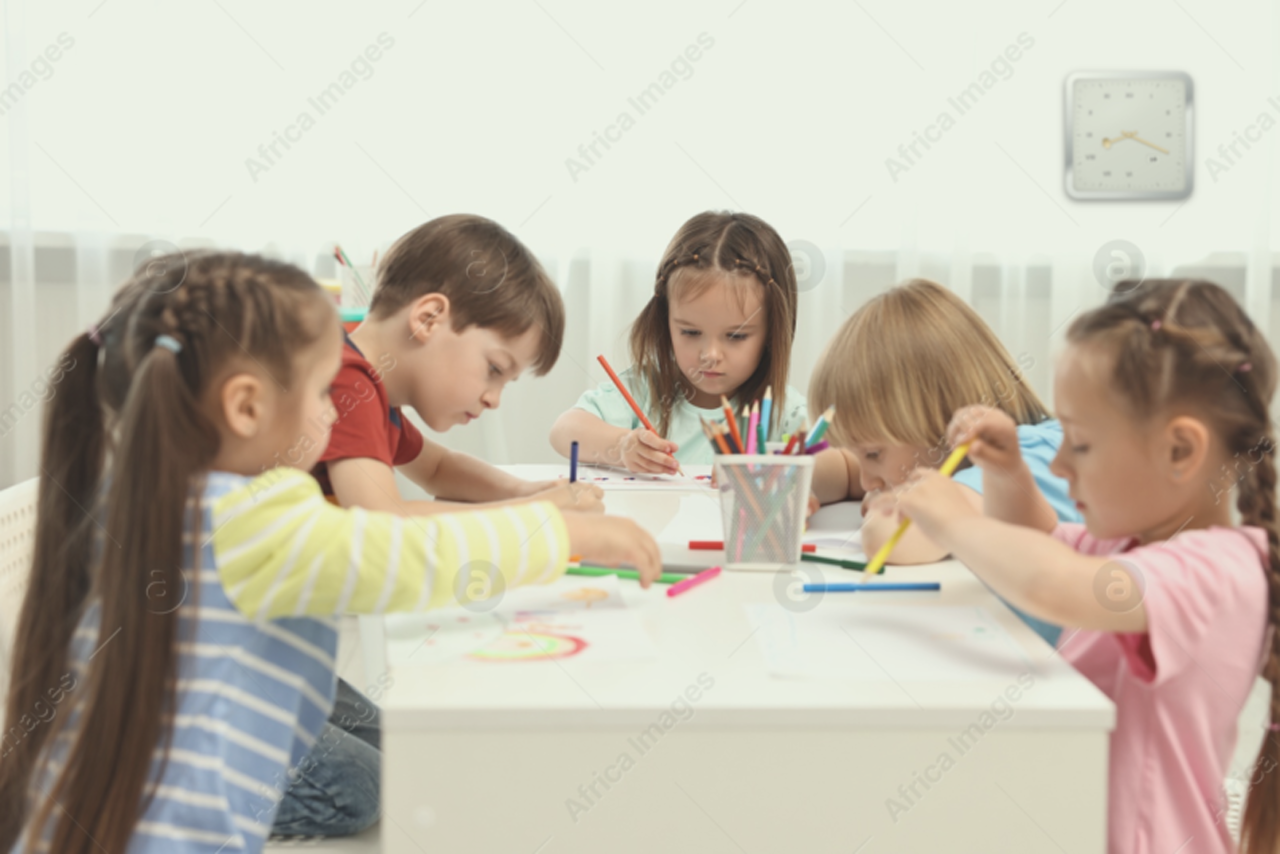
8:19
